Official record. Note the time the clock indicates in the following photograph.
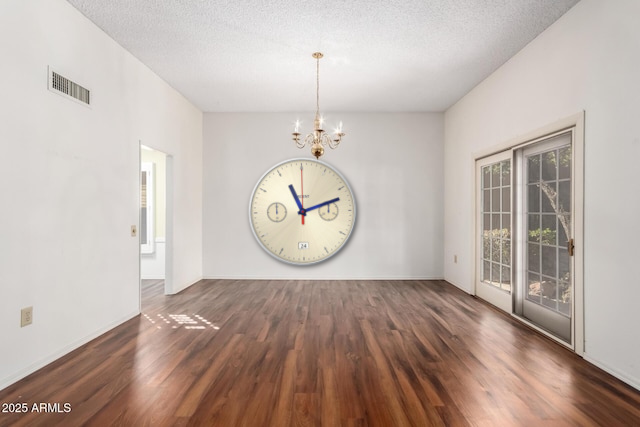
11:12
